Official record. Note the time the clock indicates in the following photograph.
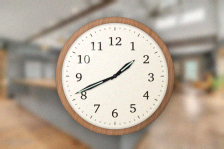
1:41
